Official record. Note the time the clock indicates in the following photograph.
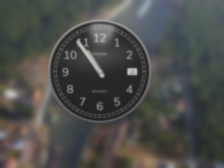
10:54
